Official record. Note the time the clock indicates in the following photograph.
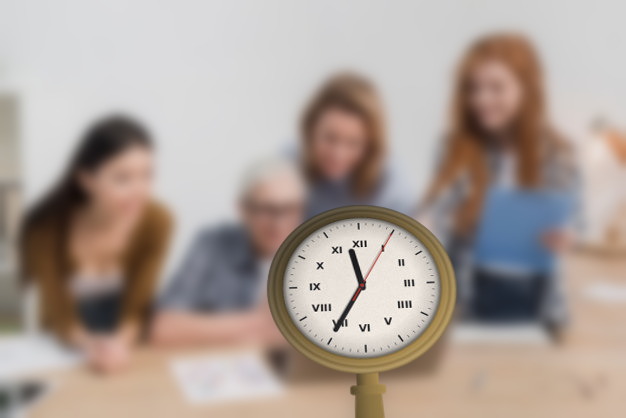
11:35:05
